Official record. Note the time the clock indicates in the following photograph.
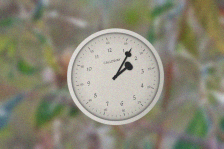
2:07
